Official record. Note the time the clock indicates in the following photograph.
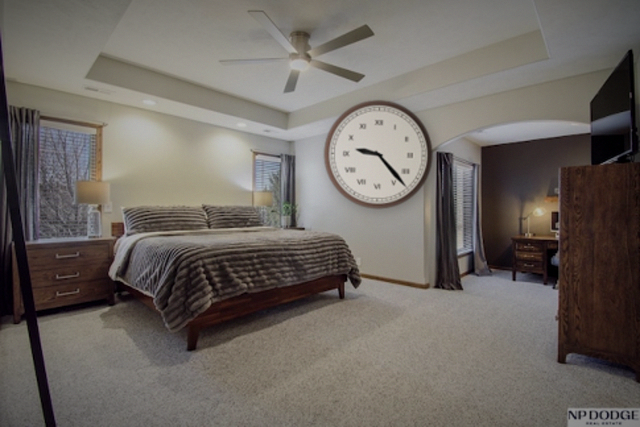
9:23
